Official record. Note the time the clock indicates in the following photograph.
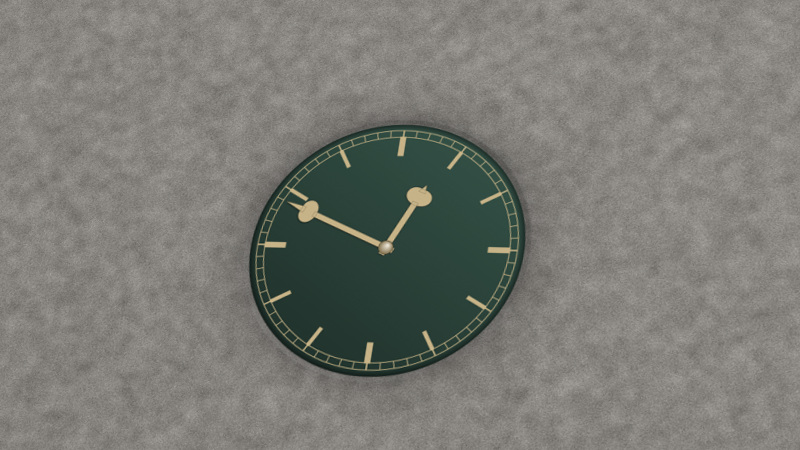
12:49
